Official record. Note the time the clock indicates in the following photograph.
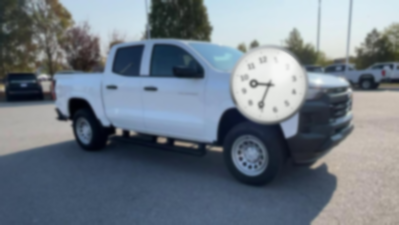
9:36
